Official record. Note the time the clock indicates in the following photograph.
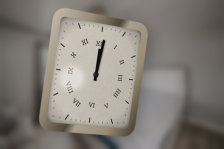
12:01
